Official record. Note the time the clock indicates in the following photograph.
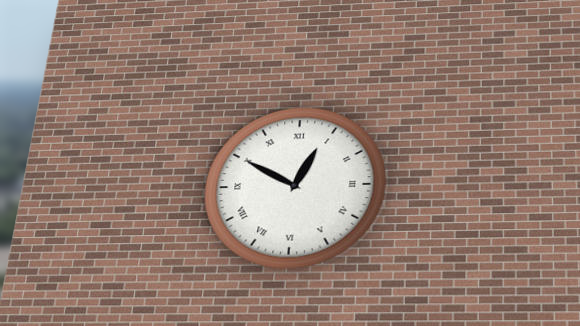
12:50
